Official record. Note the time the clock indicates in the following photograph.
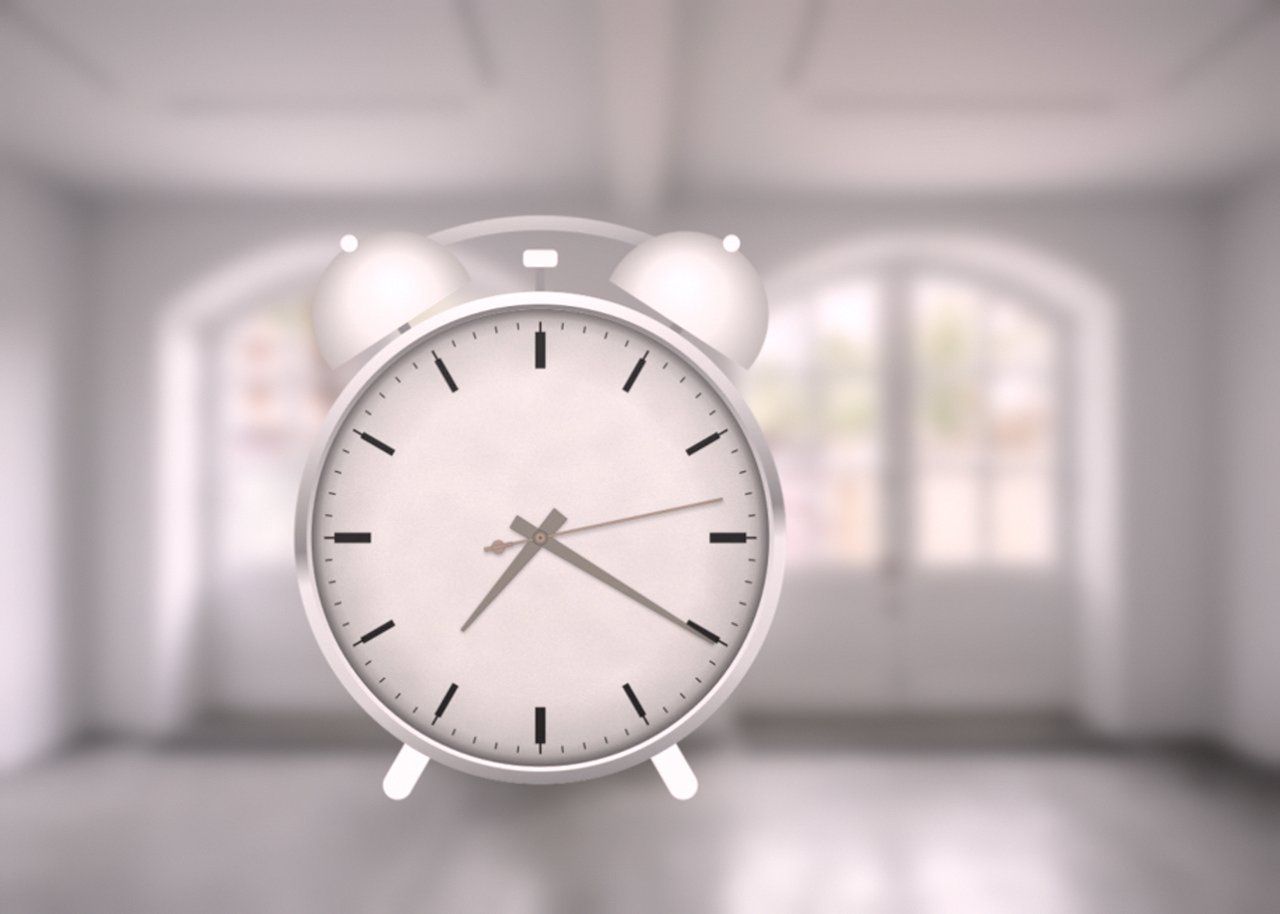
7:20:13
